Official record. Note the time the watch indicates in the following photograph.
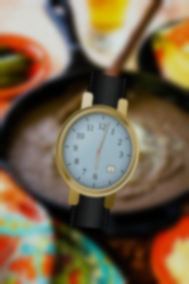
6:02
